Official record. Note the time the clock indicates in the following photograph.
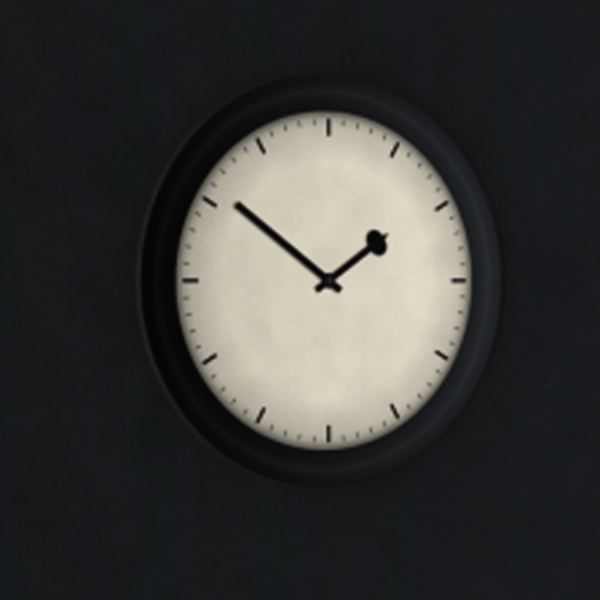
1:51
